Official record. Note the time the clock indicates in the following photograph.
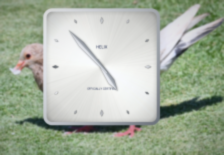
4:53
